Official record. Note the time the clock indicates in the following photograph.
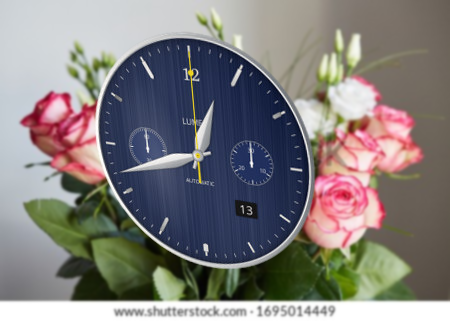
12:42
